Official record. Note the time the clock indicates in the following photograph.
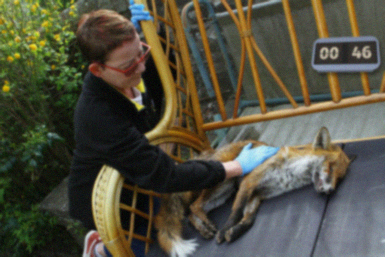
0:46
